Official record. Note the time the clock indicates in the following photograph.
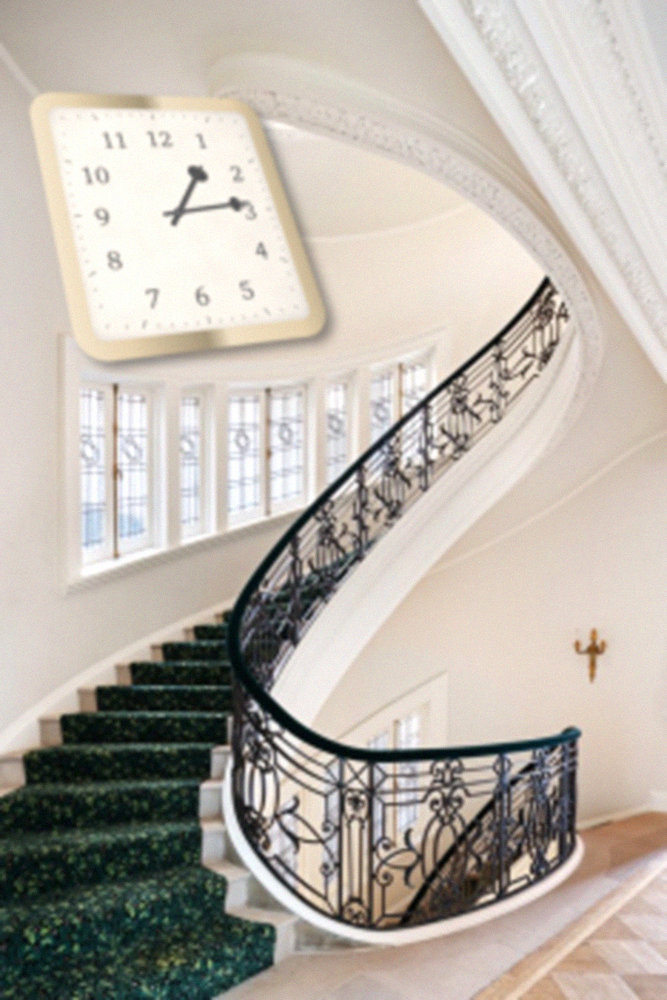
1:14
